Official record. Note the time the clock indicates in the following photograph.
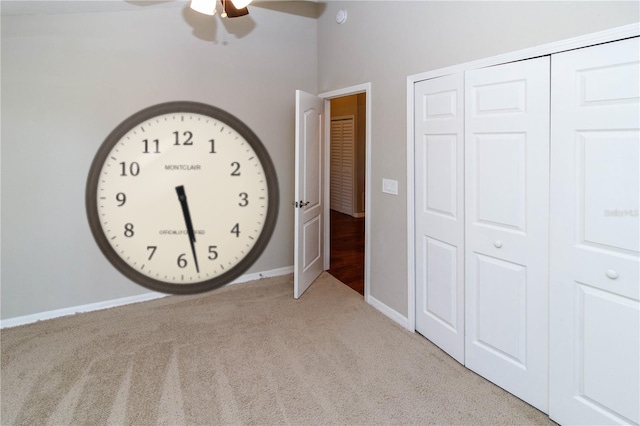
5:28
